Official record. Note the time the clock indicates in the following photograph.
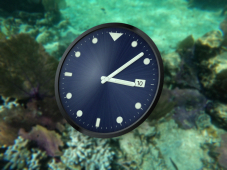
3:08
